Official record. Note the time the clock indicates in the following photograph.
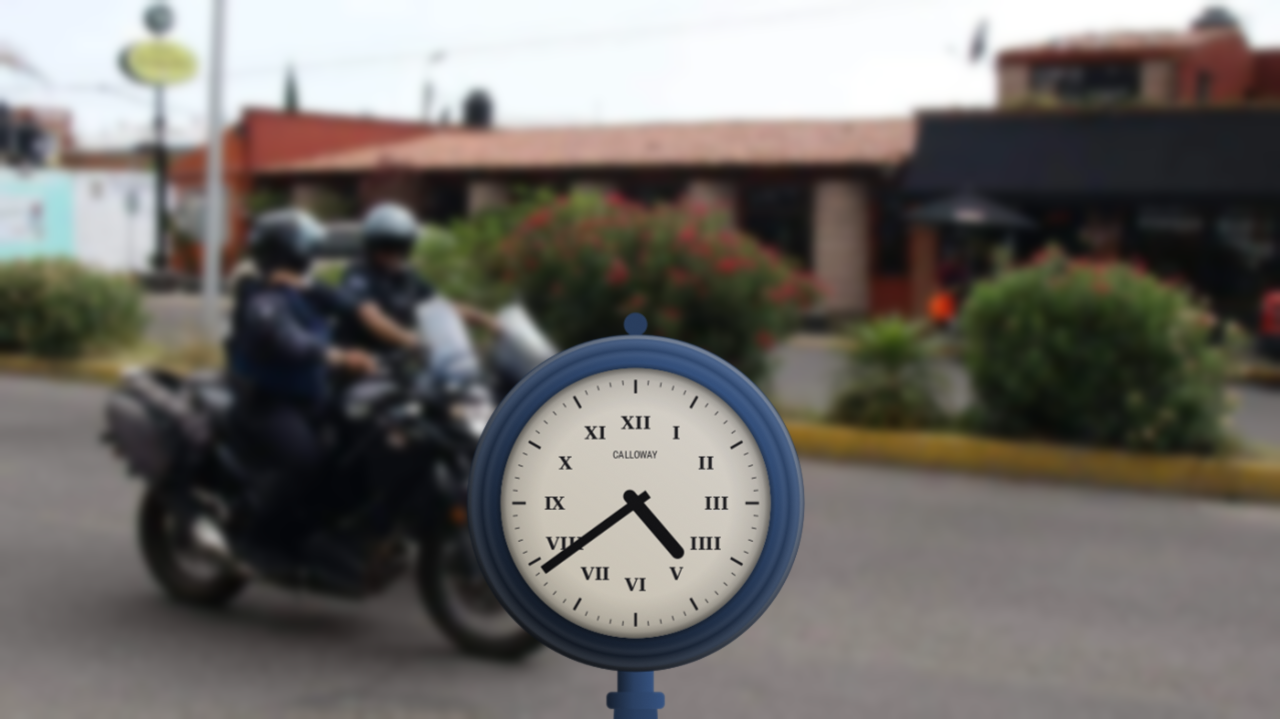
4:39
